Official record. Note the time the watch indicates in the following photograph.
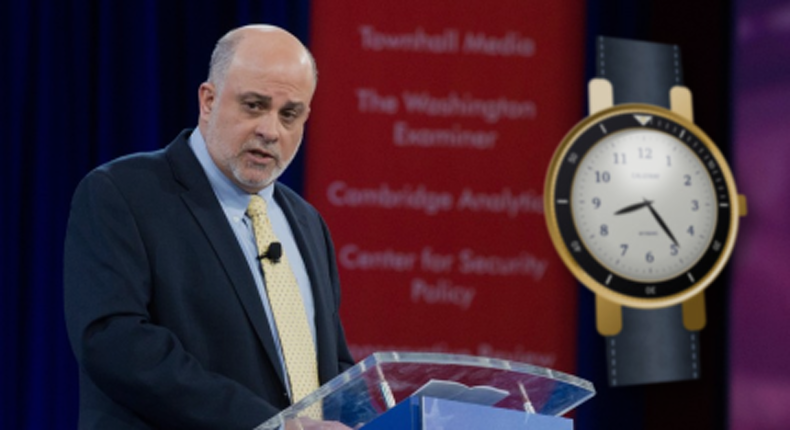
8:24
